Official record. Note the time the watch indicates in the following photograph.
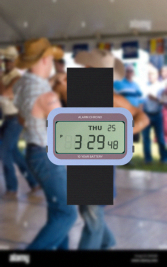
3:29:48
